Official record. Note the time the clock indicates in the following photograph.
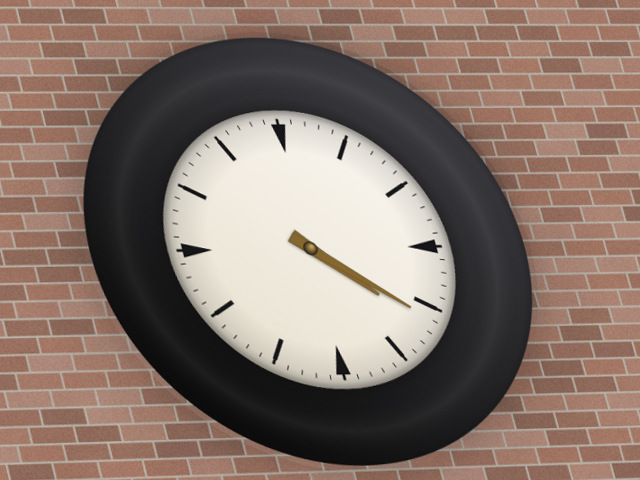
4:21
